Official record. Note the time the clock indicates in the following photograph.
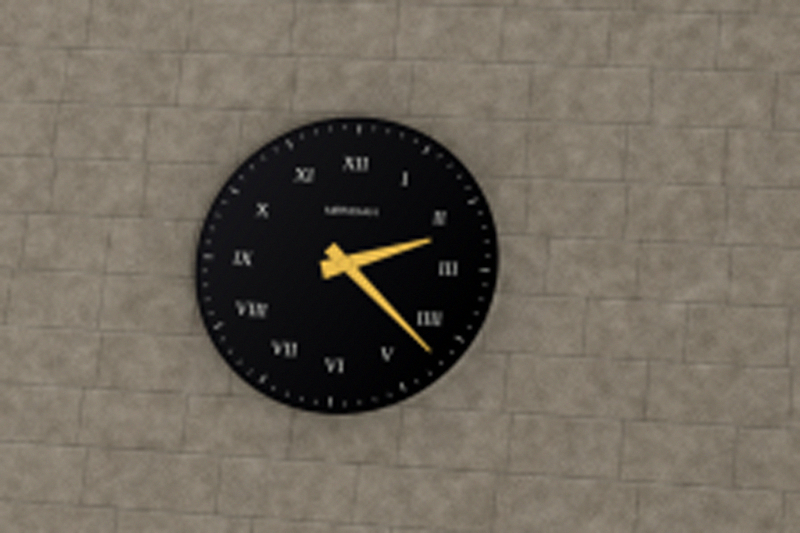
2:22
